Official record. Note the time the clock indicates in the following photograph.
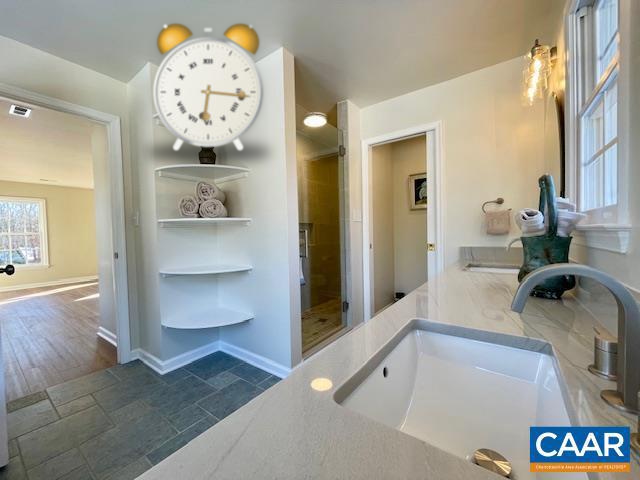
6:16
